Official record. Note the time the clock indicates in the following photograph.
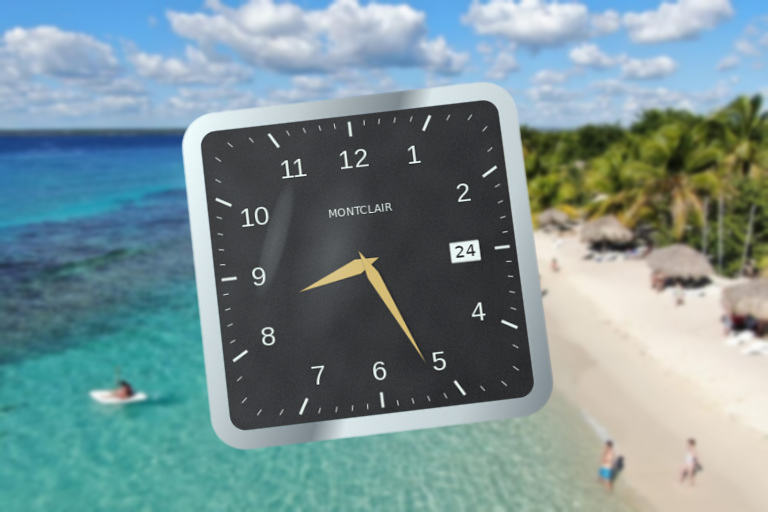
8:26
